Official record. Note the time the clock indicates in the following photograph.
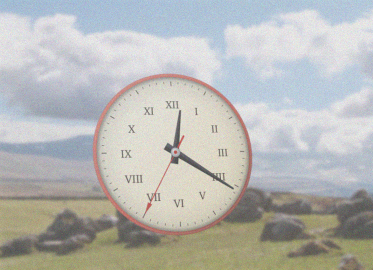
12:20:35
